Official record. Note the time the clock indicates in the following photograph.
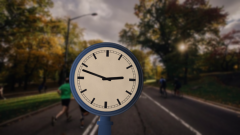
2:48
